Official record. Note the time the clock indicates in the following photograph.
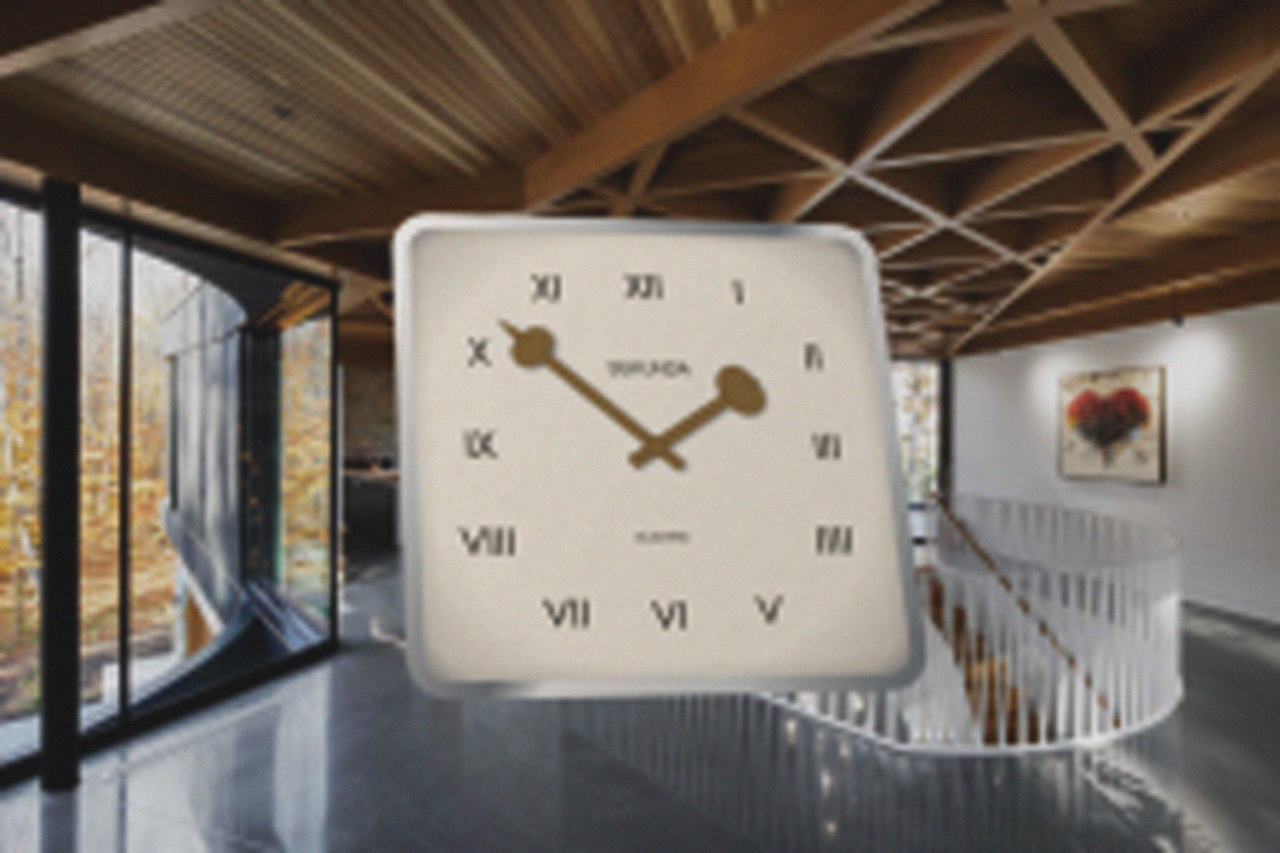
1:52
